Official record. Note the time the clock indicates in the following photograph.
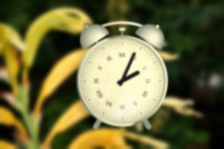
2:04
